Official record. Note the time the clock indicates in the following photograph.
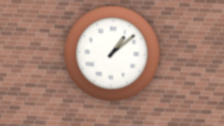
1:08
